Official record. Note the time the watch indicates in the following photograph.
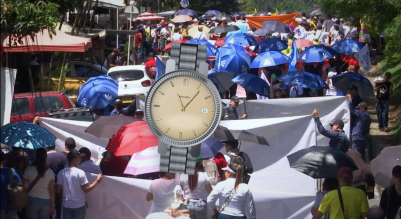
11:06
